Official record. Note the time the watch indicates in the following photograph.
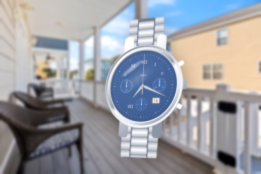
7:19
